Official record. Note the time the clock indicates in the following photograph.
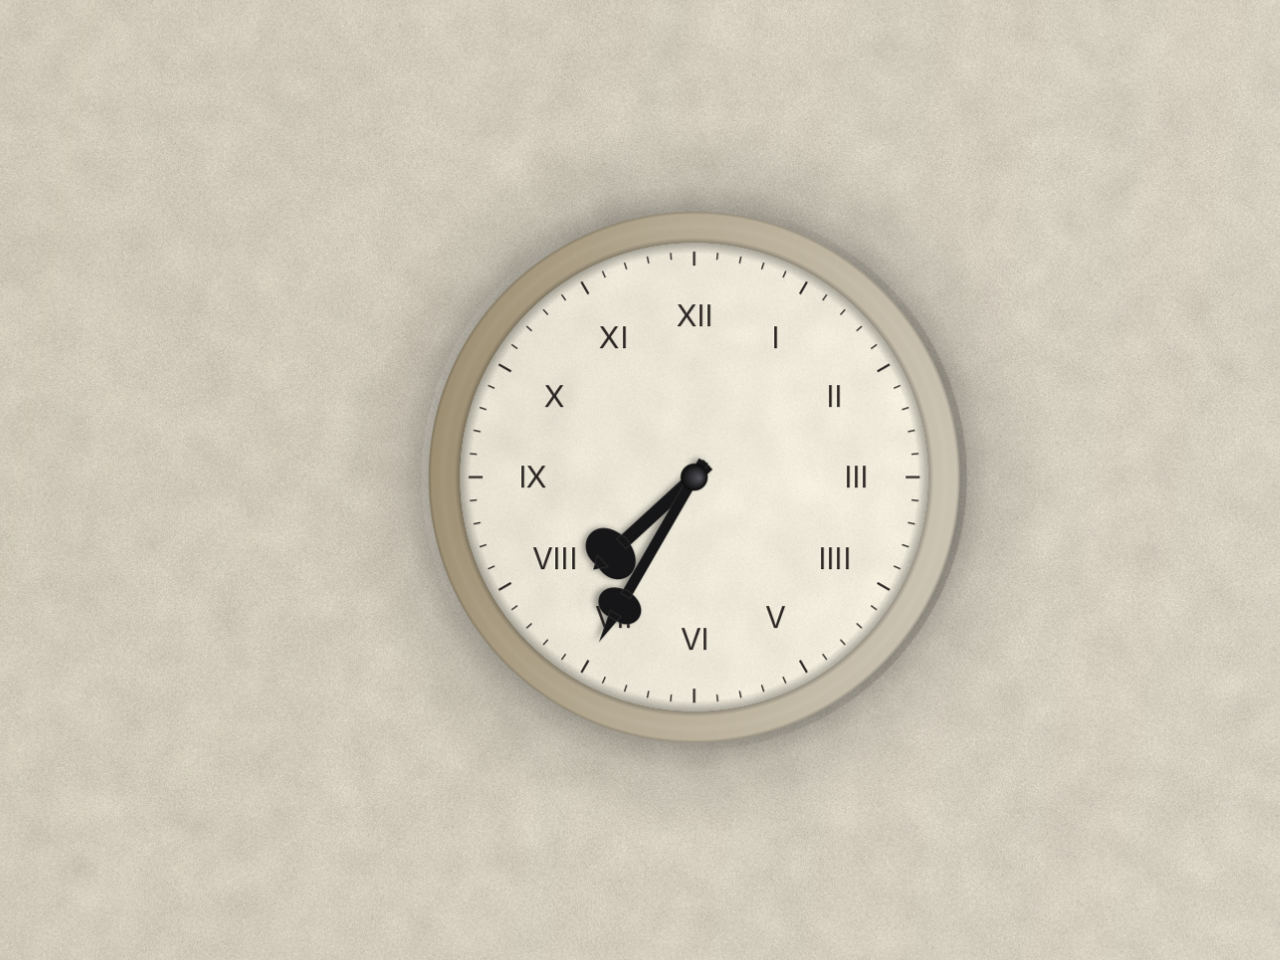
7:35
